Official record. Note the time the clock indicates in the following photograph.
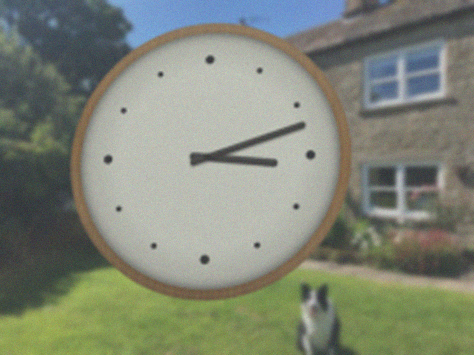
3:12
